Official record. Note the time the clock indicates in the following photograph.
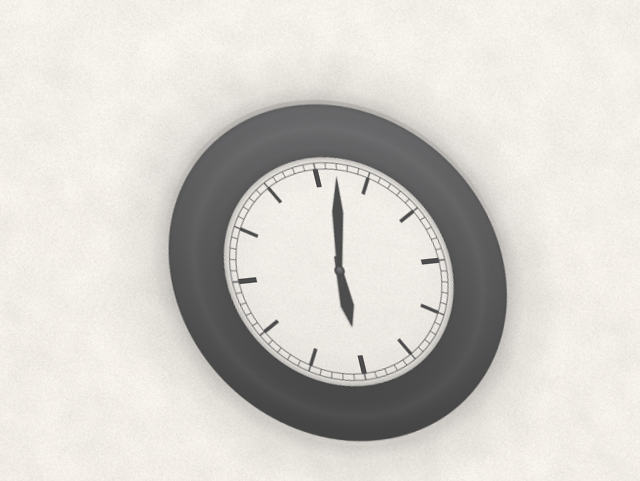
6:02
